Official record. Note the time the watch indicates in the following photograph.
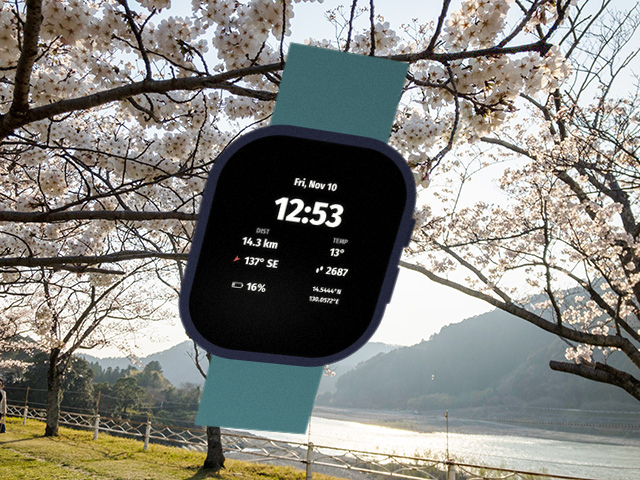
12:53
